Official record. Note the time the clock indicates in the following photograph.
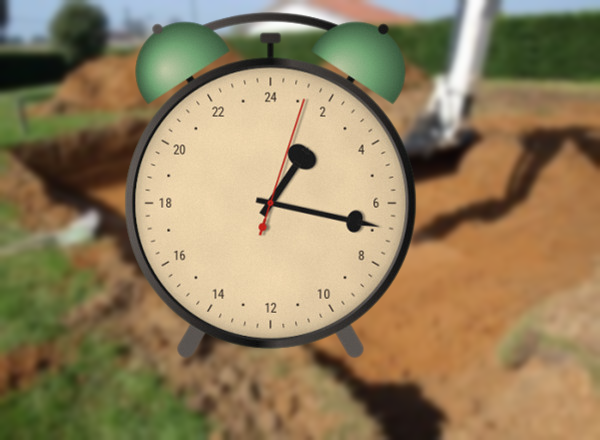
2:17:03
